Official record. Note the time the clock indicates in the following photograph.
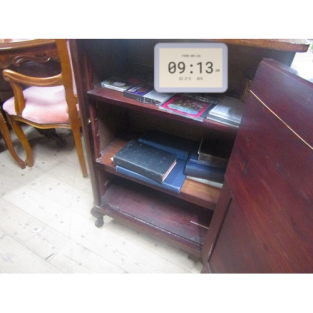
9:13
